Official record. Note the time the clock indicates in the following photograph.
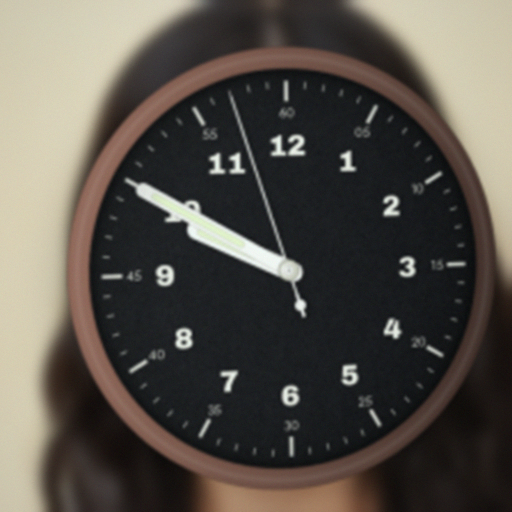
9:49:57
